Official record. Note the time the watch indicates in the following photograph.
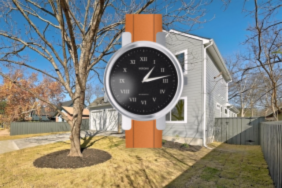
1:13
